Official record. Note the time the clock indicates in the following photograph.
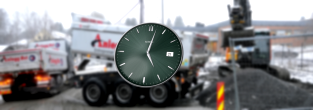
5:02
